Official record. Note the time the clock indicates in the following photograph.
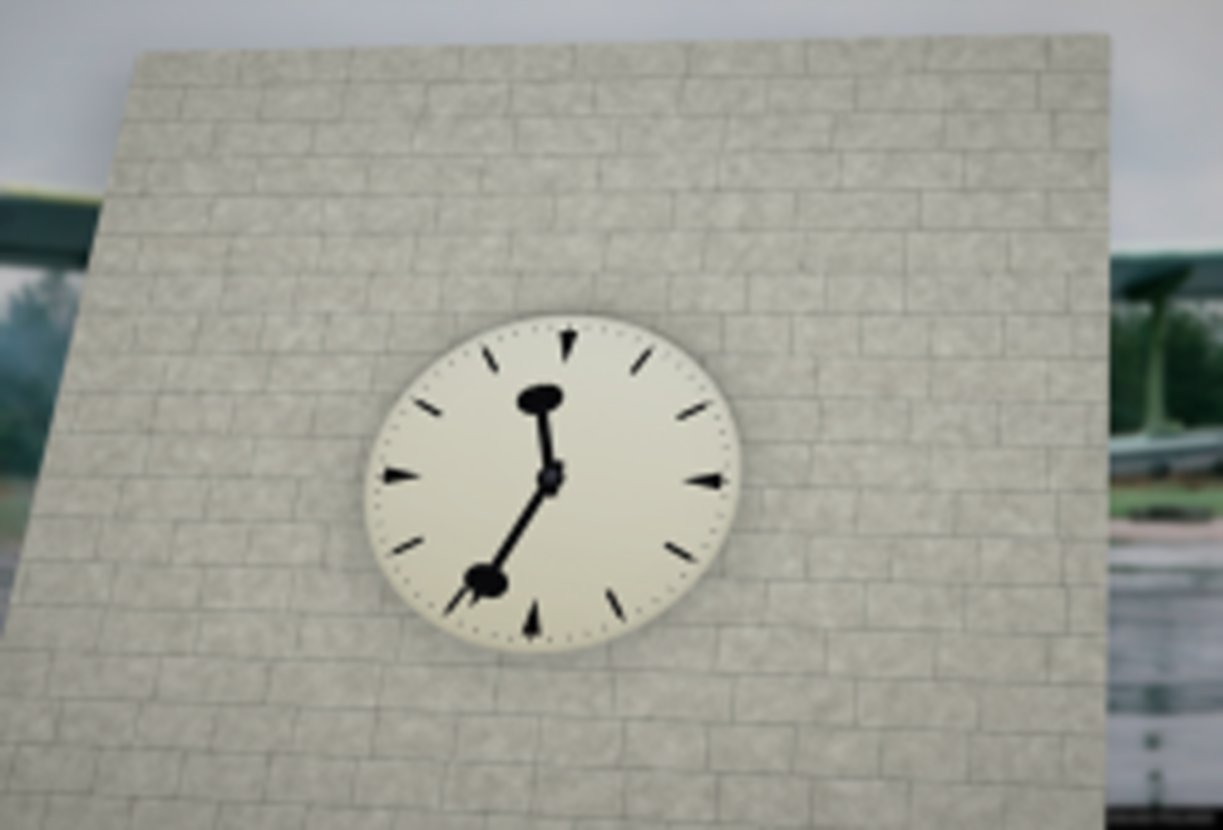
11:34
